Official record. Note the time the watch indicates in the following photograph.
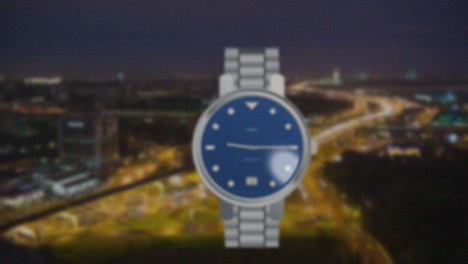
9:15
